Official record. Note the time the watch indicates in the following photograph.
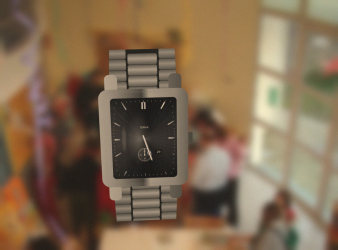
5:27
